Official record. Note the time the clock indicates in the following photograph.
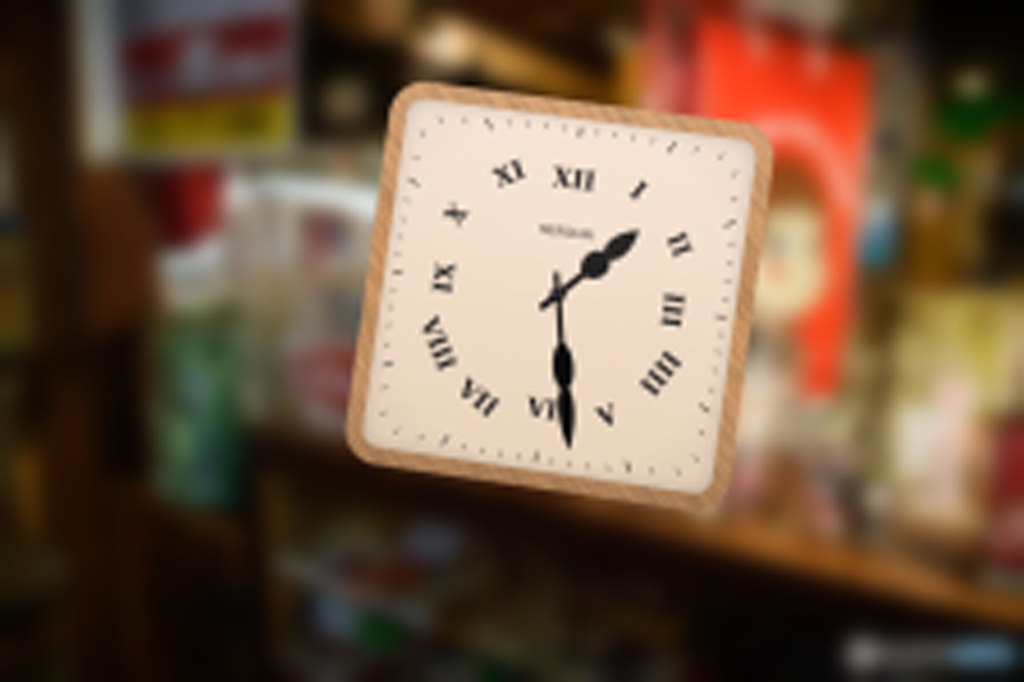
1:28
